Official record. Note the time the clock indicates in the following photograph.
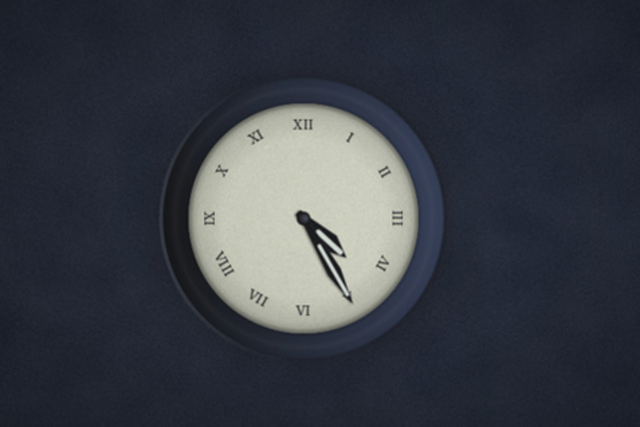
4:25
